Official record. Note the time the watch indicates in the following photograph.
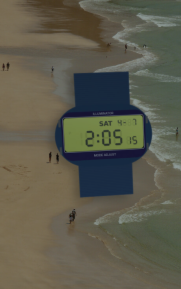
2:05:15
